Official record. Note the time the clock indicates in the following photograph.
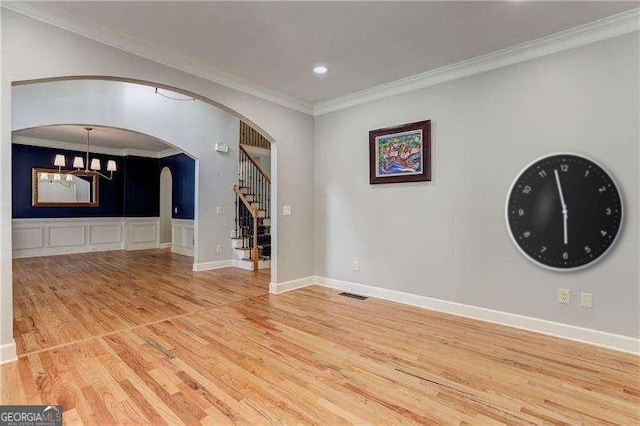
5:58
